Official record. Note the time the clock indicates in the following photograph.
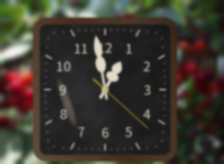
12:58:22
